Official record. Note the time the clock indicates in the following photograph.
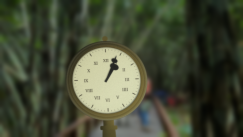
1:04
